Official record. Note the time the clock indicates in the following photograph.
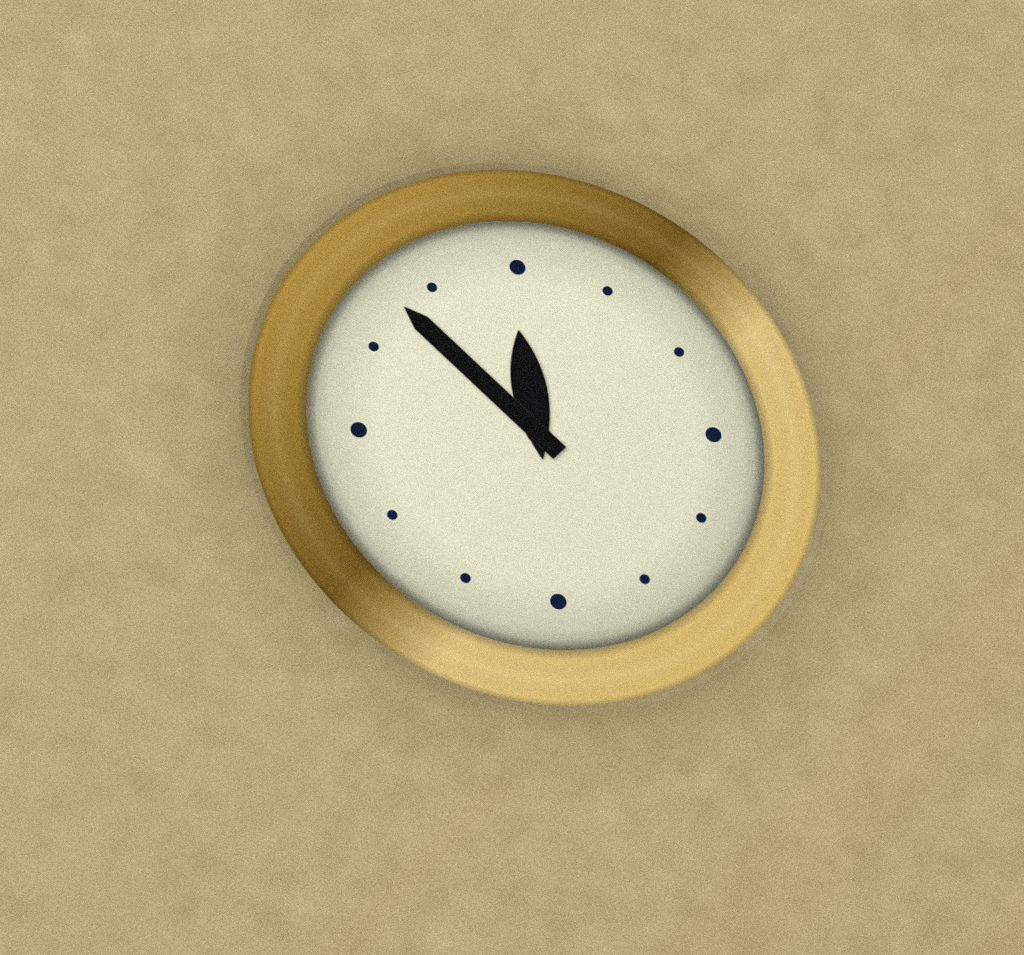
11:53
